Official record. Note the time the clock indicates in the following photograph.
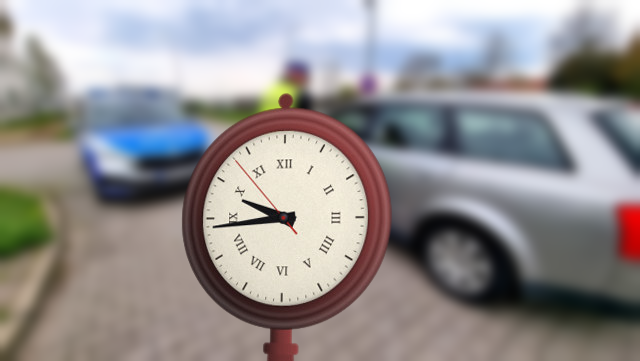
9:43:53
